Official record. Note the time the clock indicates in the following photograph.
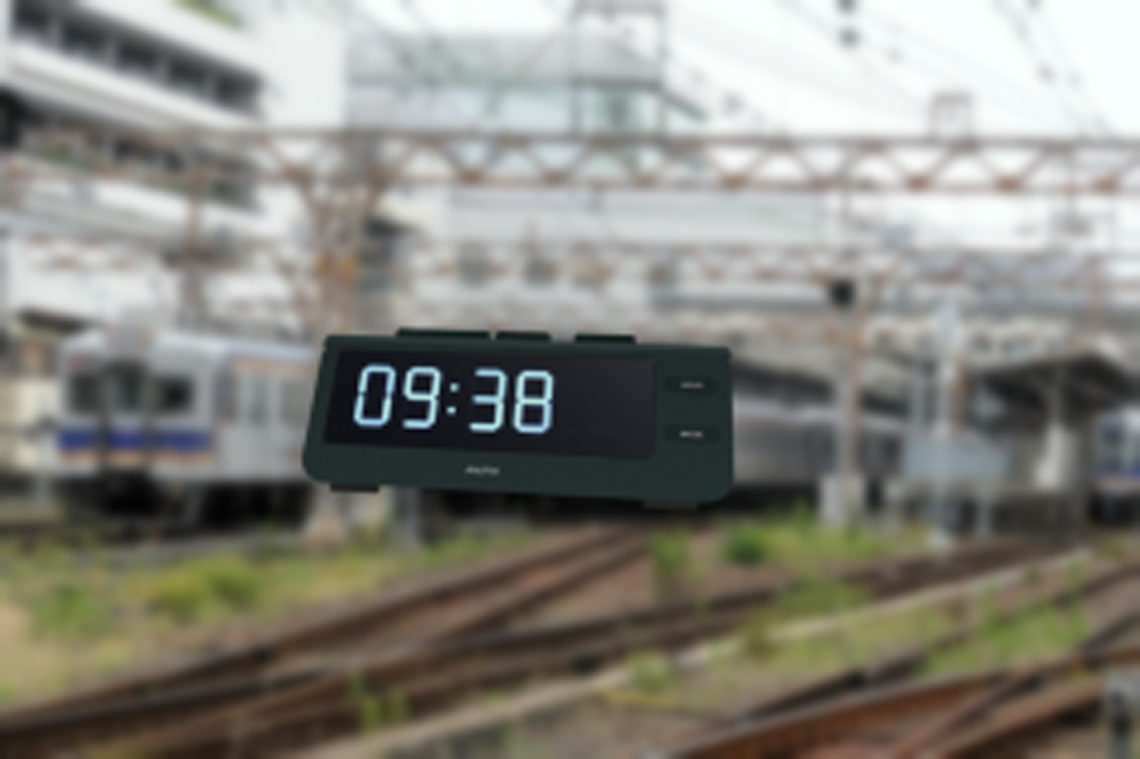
9:38
